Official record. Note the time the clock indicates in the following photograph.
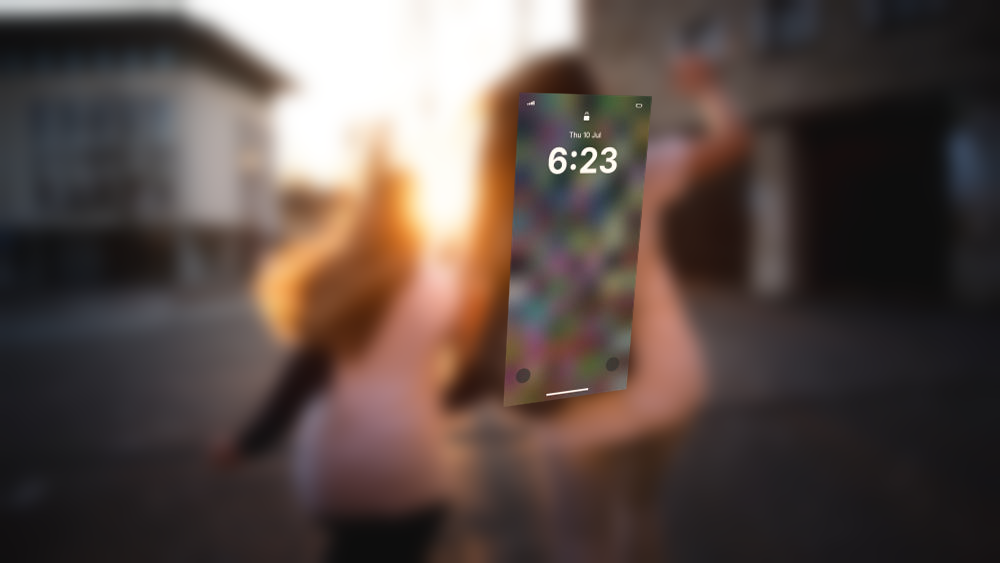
6:23
